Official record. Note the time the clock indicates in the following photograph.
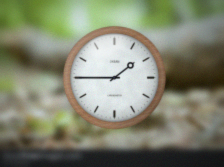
1:45
